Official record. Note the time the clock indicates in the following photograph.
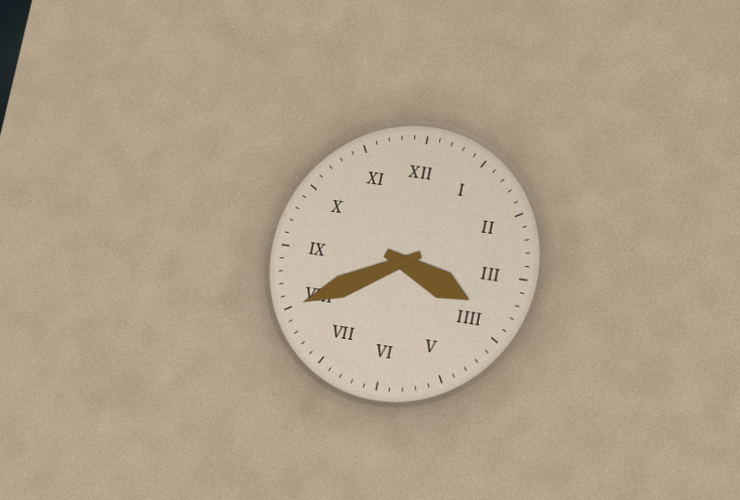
3:40
